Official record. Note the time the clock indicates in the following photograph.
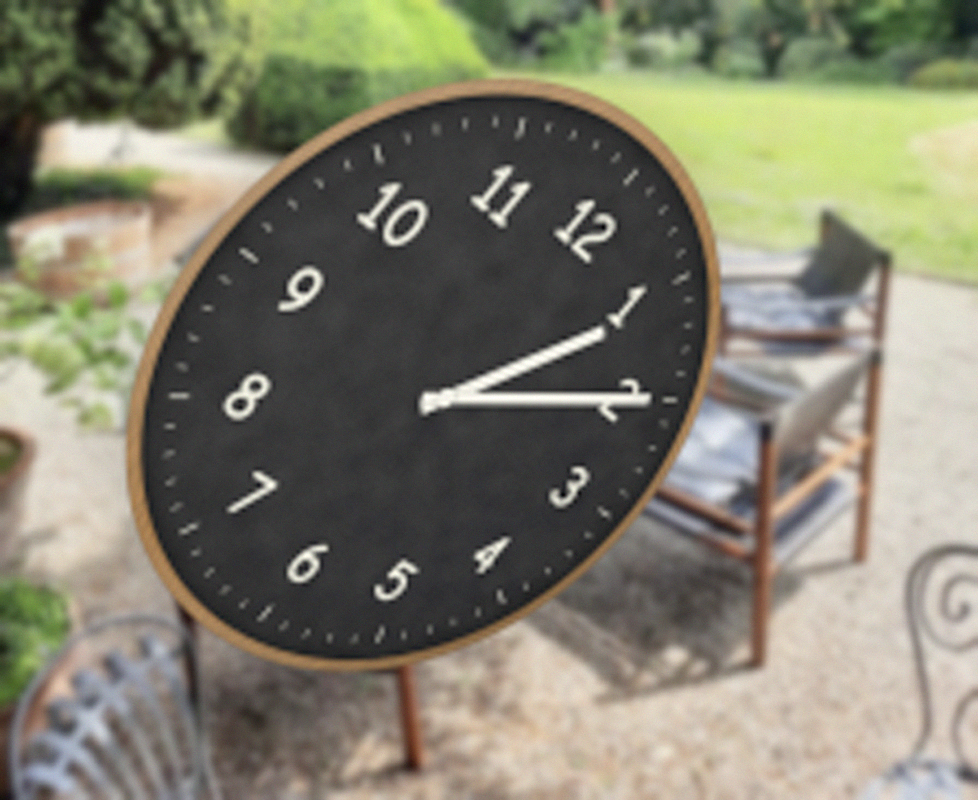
1:10
